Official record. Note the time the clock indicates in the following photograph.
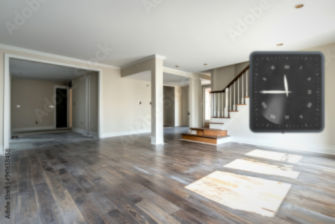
11:45
